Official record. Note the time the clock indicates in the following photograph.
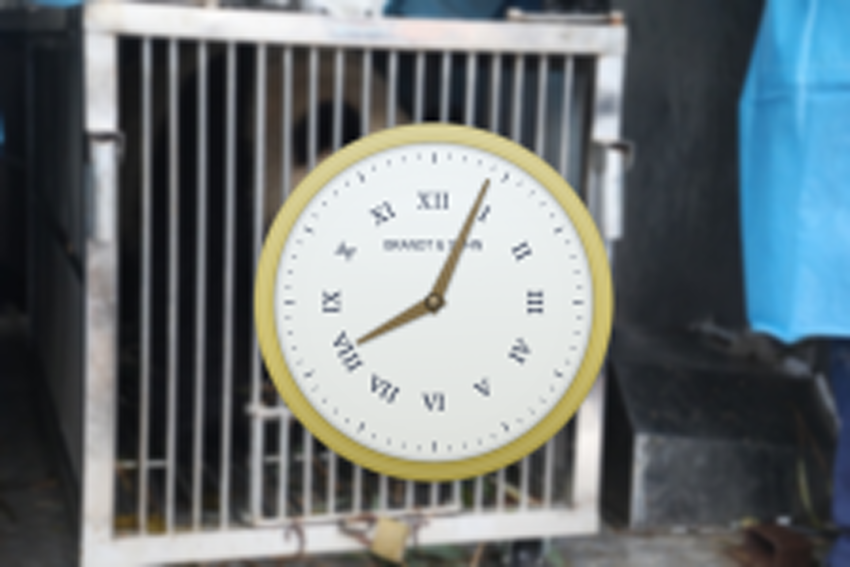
8:04
